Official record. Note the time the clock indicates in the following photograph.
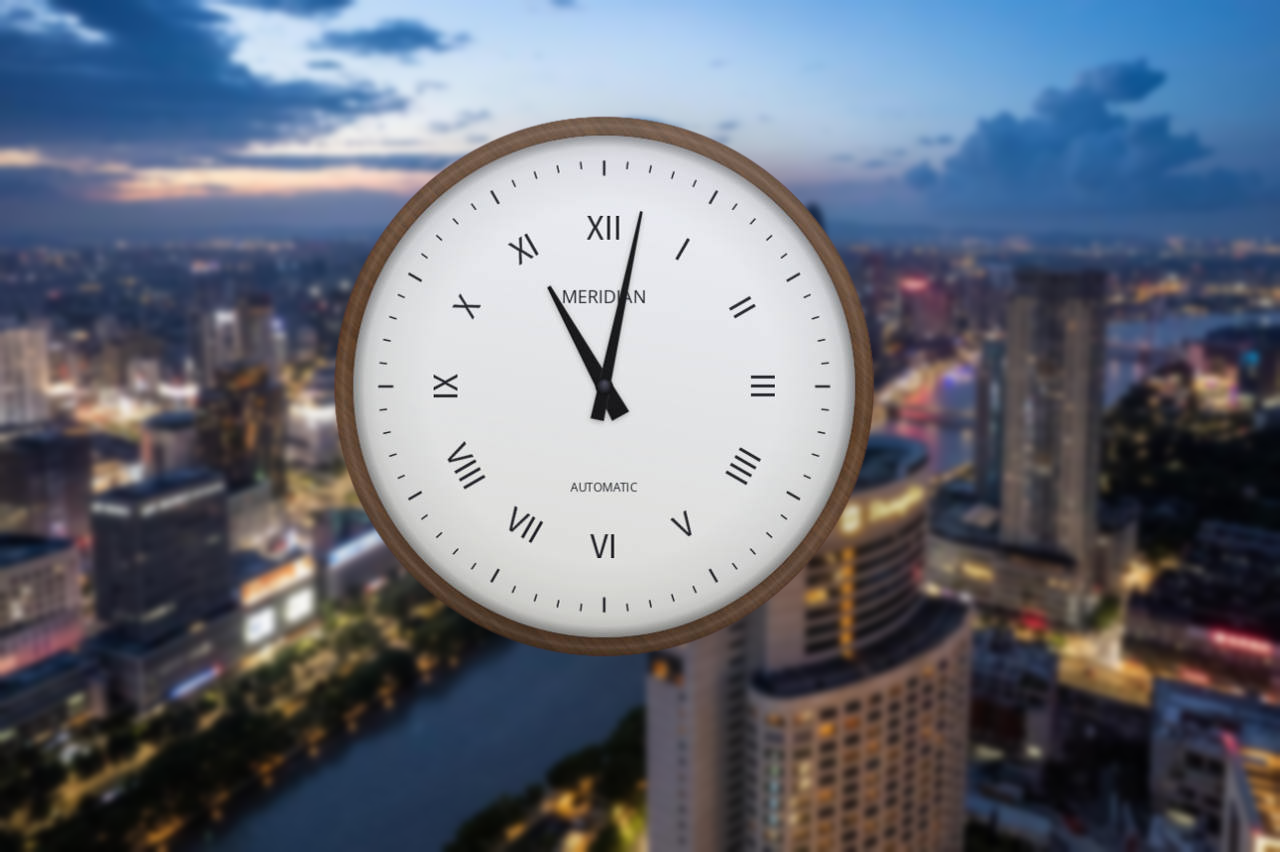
11:02
